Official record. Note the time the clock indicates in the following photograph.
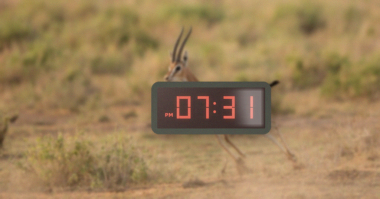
7:31
